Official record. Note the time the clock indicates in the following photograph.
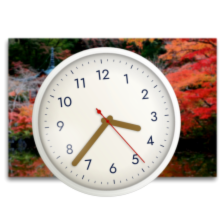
3:37:24
